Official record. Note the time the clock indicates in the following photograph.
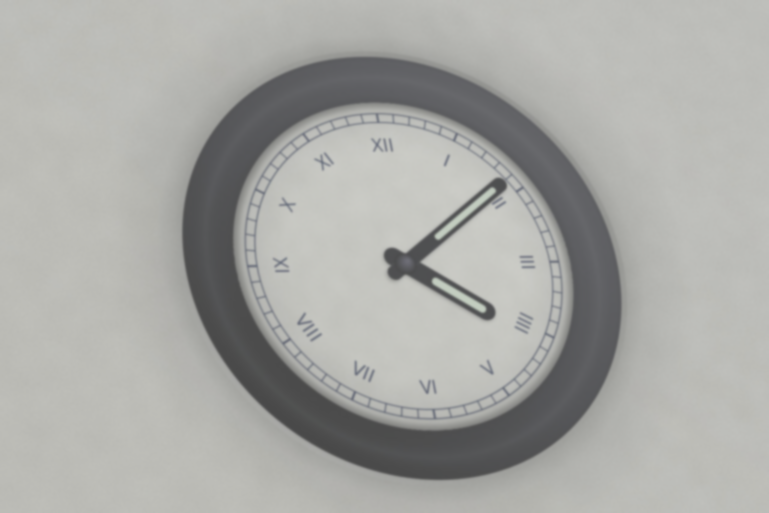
4:09
